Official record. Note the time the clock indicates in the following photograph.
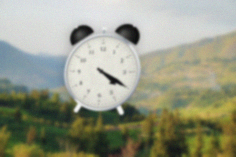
4:20
